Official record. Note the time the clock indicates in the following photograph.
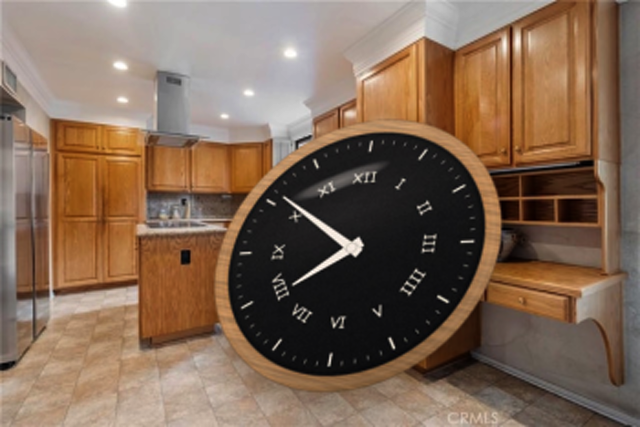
7:51
